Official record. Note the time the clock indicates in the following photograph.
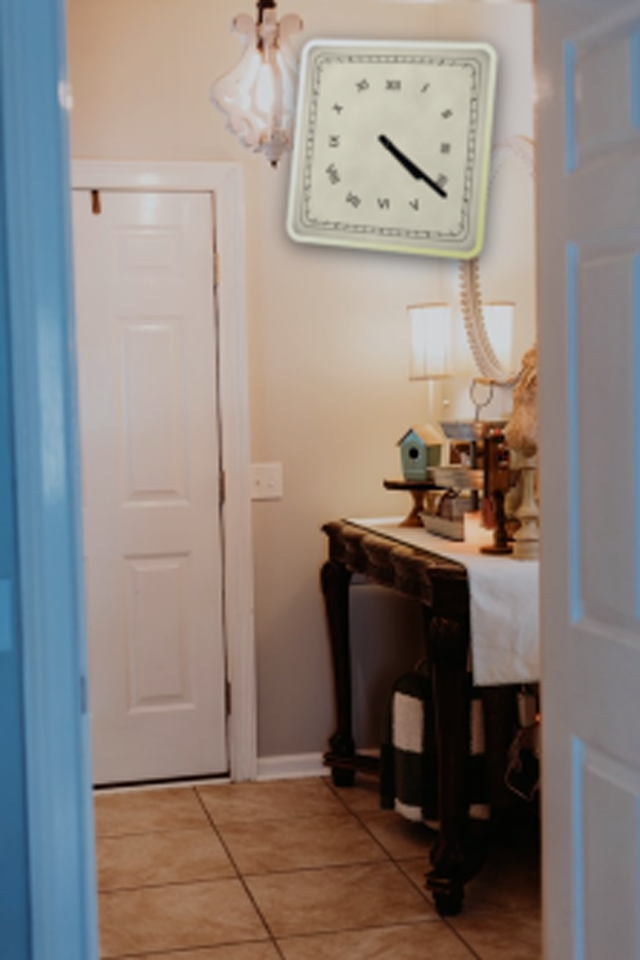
4:21
